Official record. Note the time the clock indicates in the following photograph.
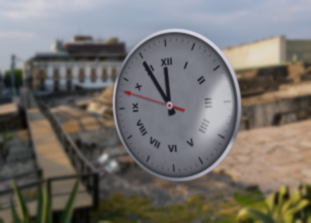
11:54:48
